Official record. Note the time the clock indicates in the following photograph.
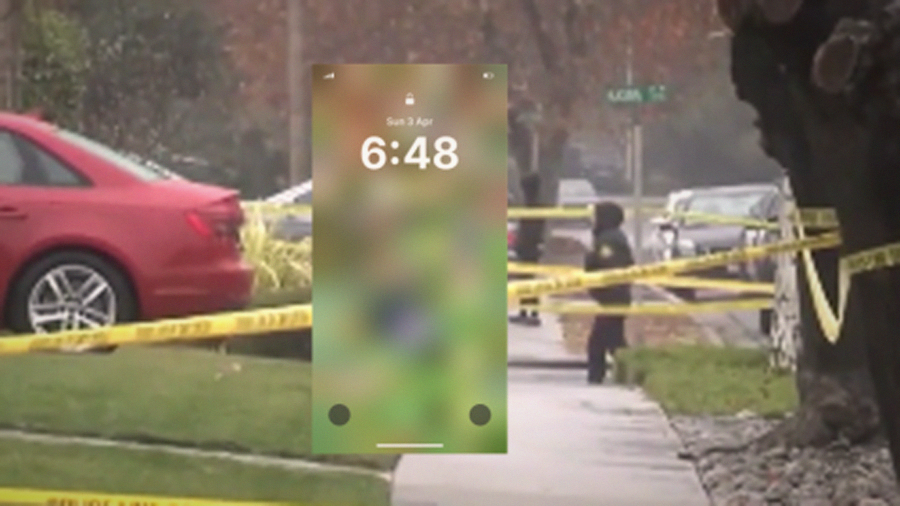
6:48
